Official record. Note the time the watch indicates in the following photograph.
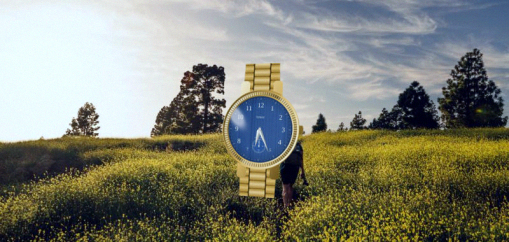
6:26
